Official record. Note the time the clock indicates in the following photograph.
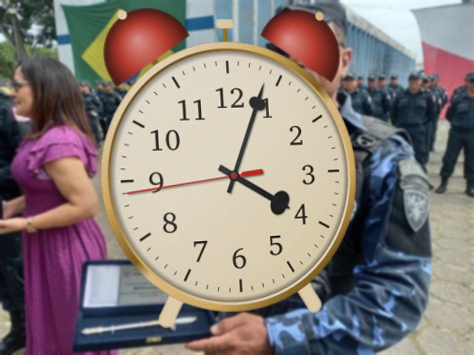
4:03:44
